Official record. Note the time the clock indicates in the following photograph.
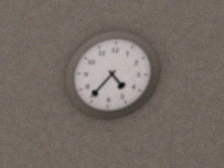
4:36
